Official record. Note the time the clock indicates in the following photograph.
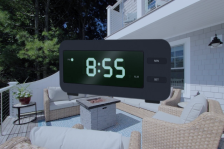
8:55
